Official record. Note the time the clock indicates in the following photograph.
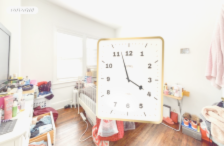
3:57
